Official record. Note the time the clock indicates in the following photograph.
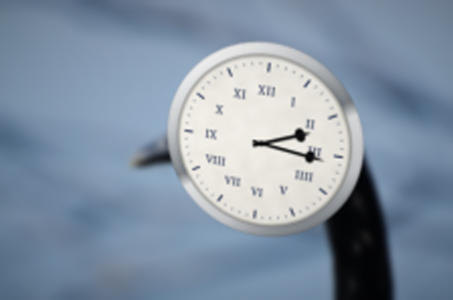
2:16
